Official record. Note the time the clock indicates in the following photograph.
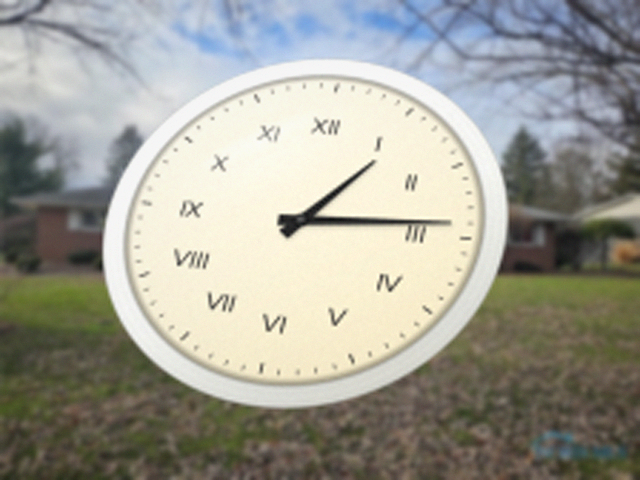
1:14
